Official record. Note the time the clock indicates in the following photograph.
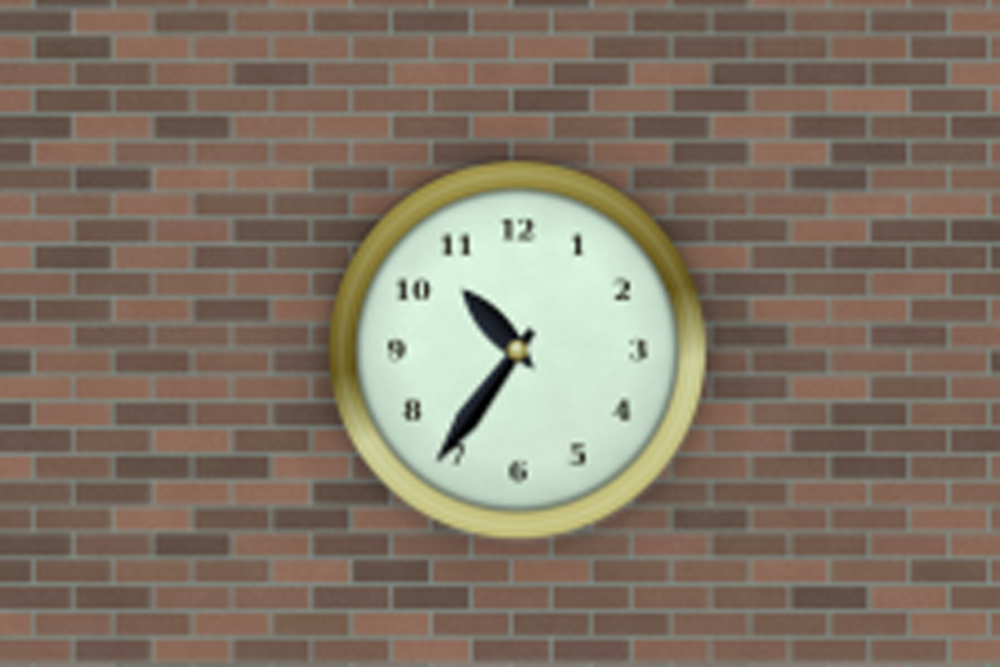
10:36
